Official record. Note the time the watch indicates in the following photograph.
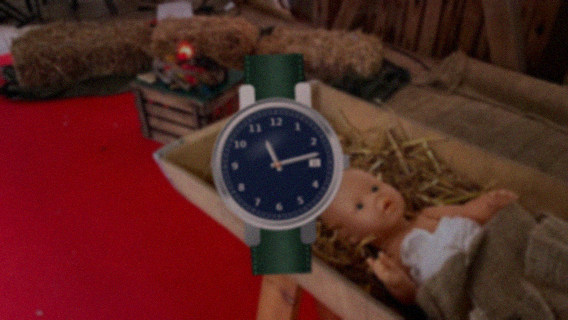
11:13
